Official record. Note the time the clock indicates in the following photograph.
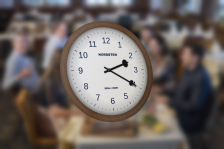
2:20
